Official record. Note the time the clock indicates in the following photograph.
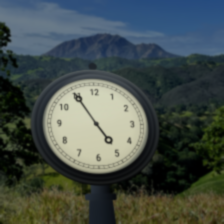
4:55
